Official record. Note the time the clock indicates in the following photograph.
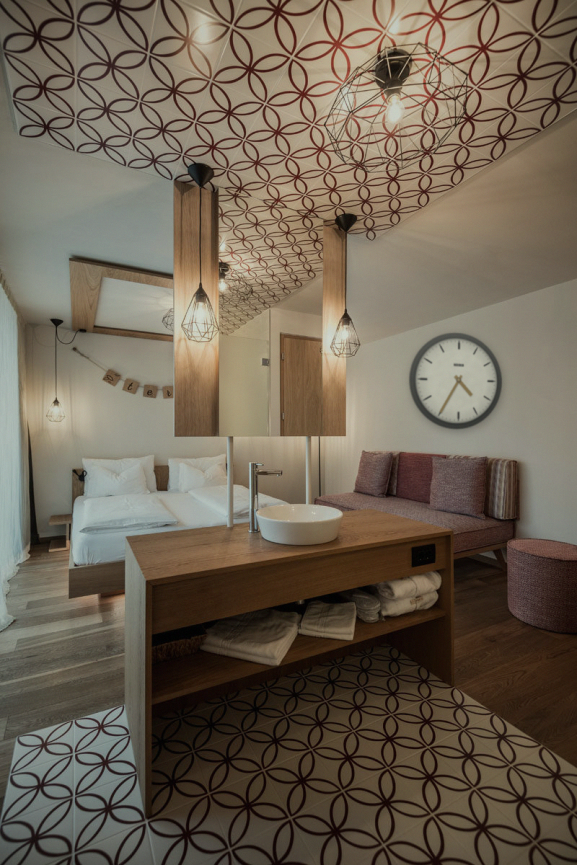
4:35
